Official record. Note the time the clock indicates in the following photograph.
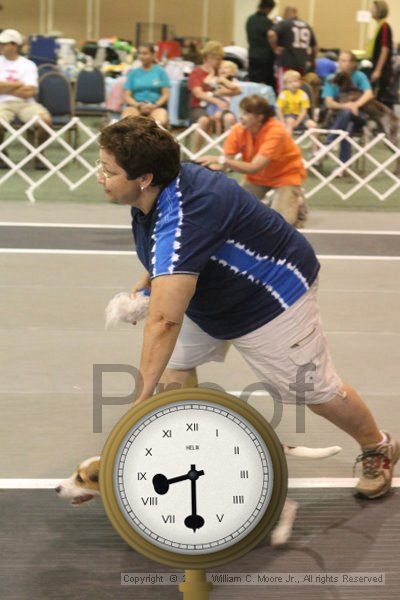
8:30
